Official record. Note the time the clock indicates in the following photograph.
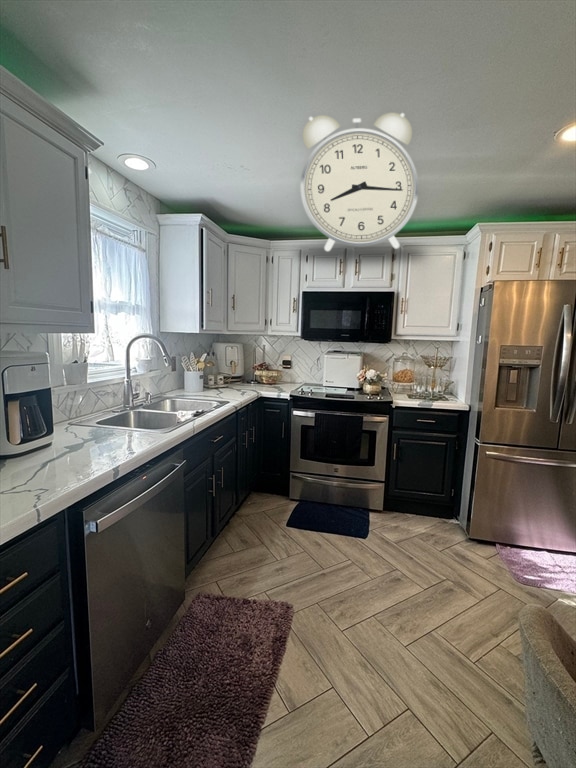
8:16
